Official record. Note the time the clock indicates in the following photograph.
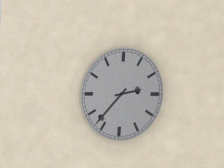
2:37
